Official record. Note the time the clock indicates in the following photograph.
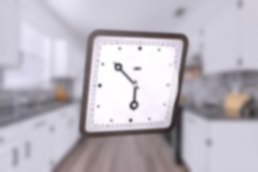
5:52
